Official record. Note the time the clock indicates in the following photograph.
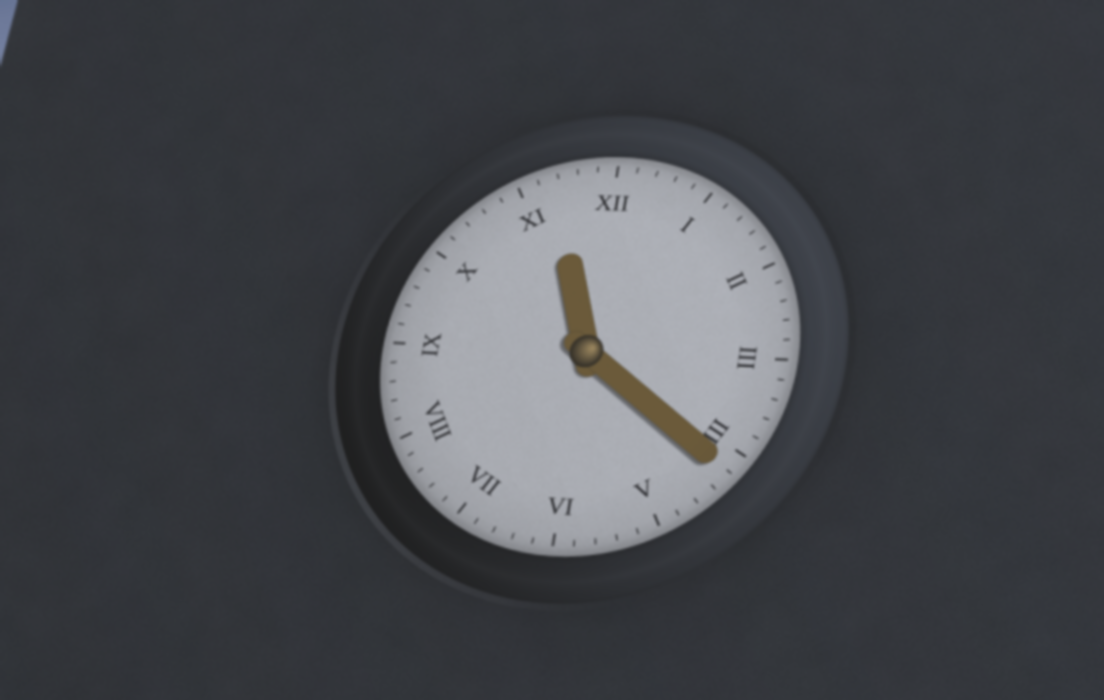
11:21
